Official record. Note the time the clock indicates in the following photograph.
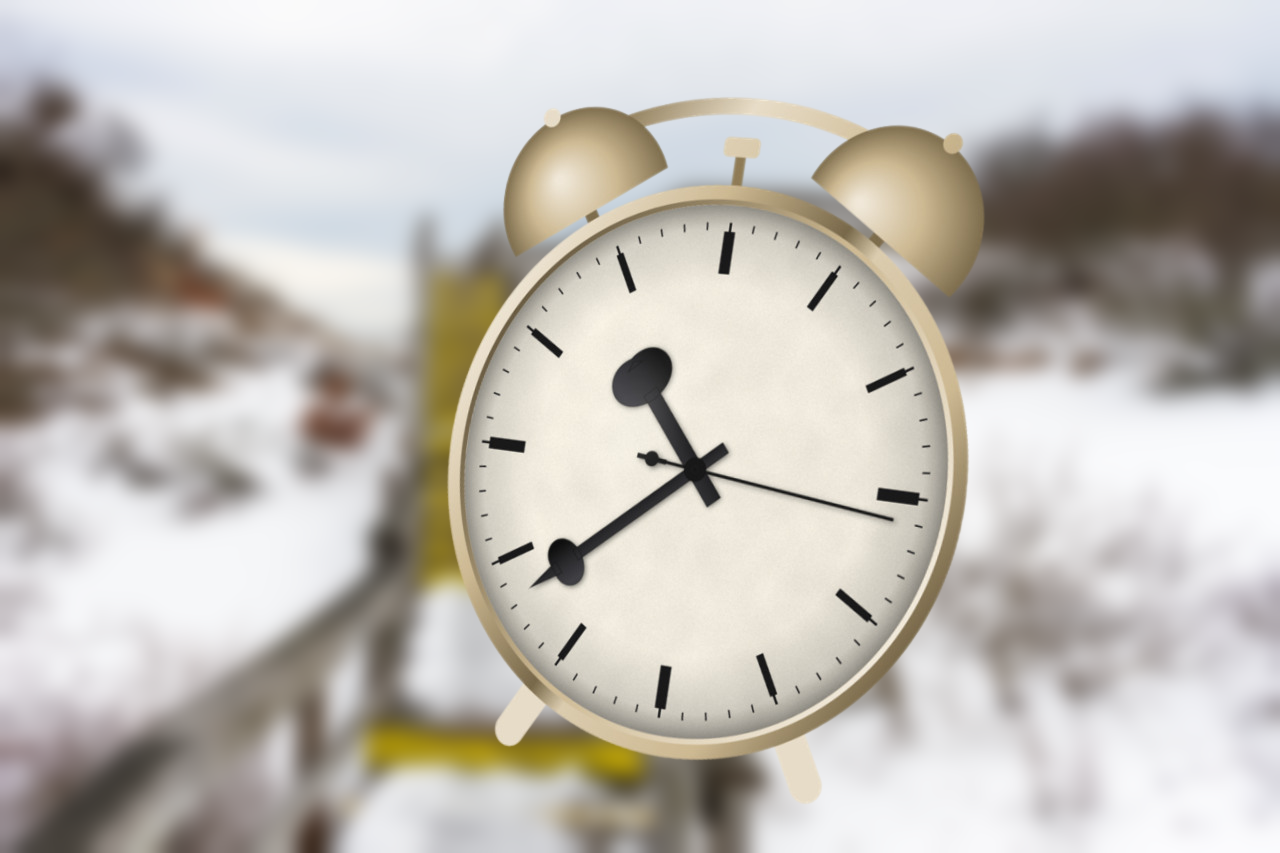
10:38:16
